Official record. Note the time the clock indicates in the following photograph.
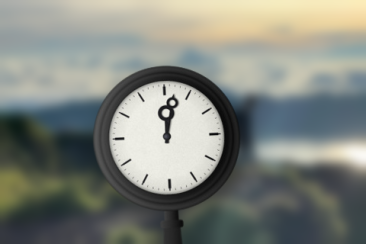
12:02
